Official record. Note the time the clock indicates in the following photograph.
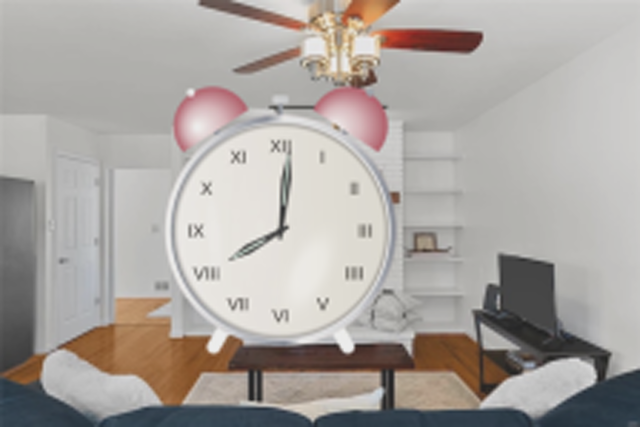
8:01
